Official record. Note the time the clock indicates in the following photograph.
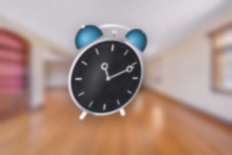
11:11
